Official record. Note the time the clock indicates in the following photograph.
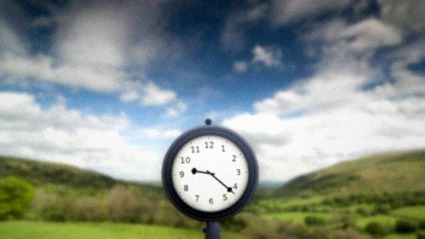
9:22
